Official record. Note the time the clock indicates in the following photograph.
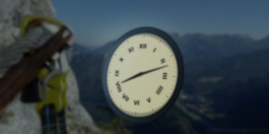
8:12
